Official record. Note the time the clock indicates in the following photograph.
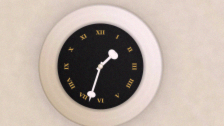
1:33
